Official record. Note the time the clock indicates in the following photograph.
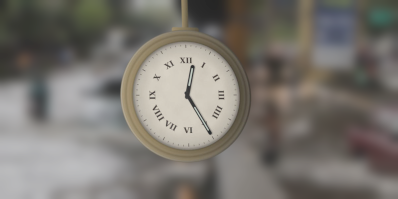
12:25
